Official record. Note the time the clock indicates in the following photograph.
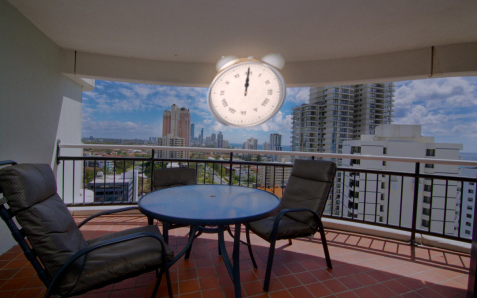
12:00
